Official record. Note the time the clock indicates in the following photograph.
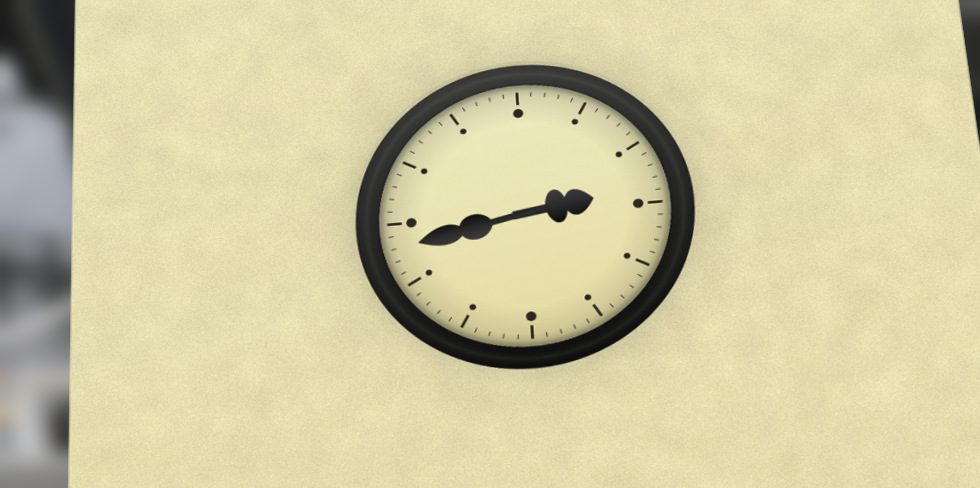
2:43
